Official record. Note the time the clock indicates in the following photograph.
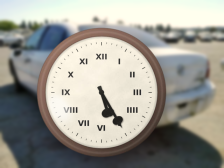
5:25
